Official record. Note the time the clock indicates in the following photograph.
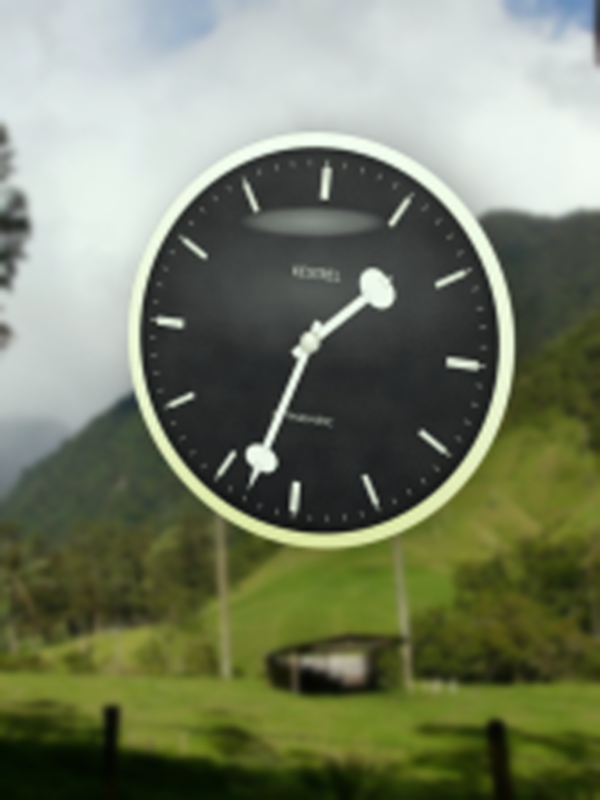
1:33
